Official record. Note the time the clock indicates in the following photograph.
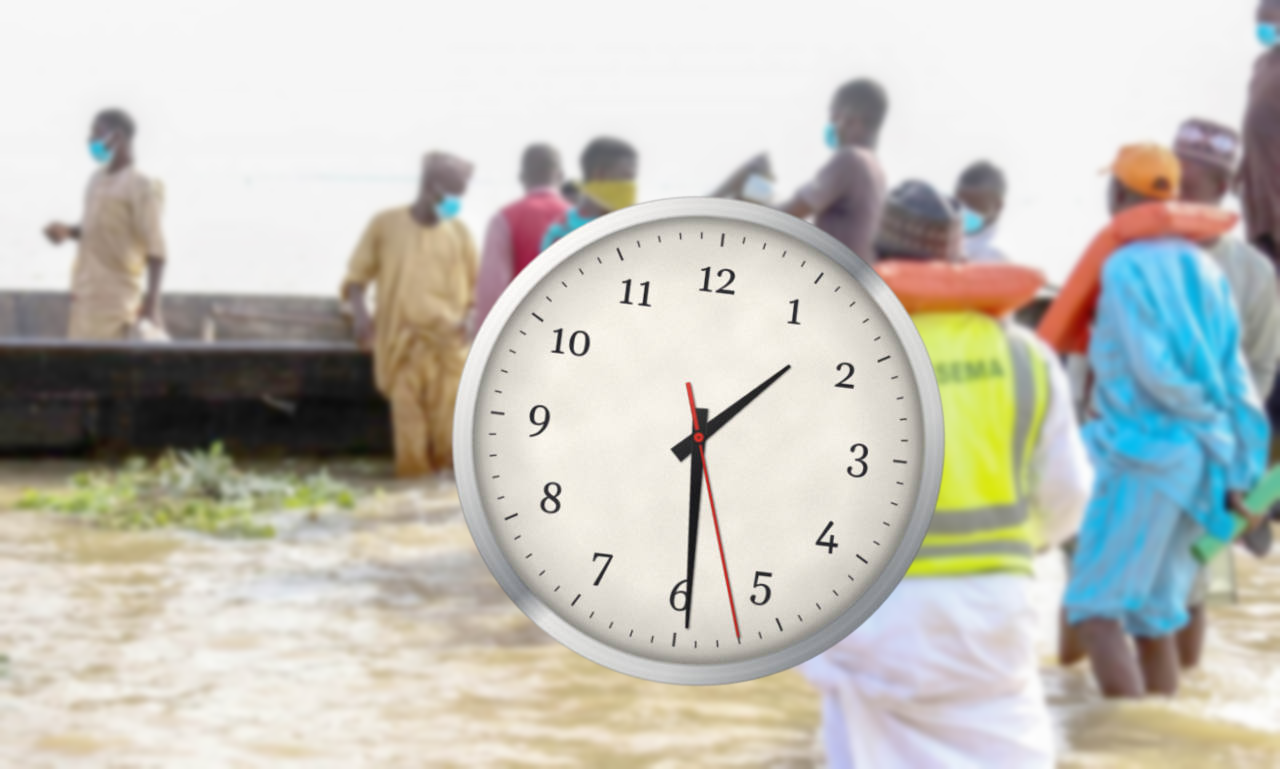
1:29:27
